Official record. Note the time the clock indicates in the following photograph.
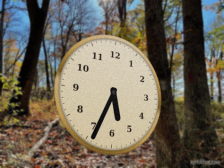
5:34
